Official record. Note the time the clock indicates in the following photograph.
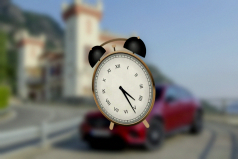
4:26
